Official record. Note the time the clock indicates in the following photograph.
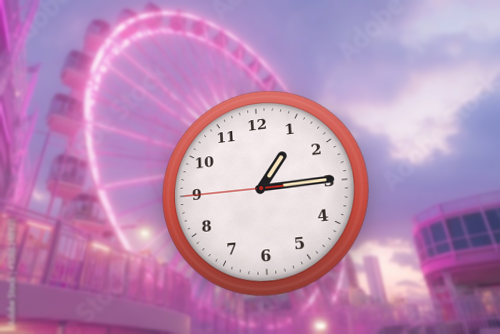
1:14:45
